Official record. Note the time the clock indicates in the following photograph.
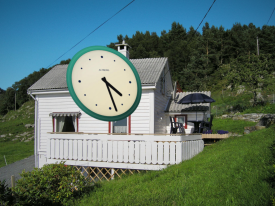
4:28
